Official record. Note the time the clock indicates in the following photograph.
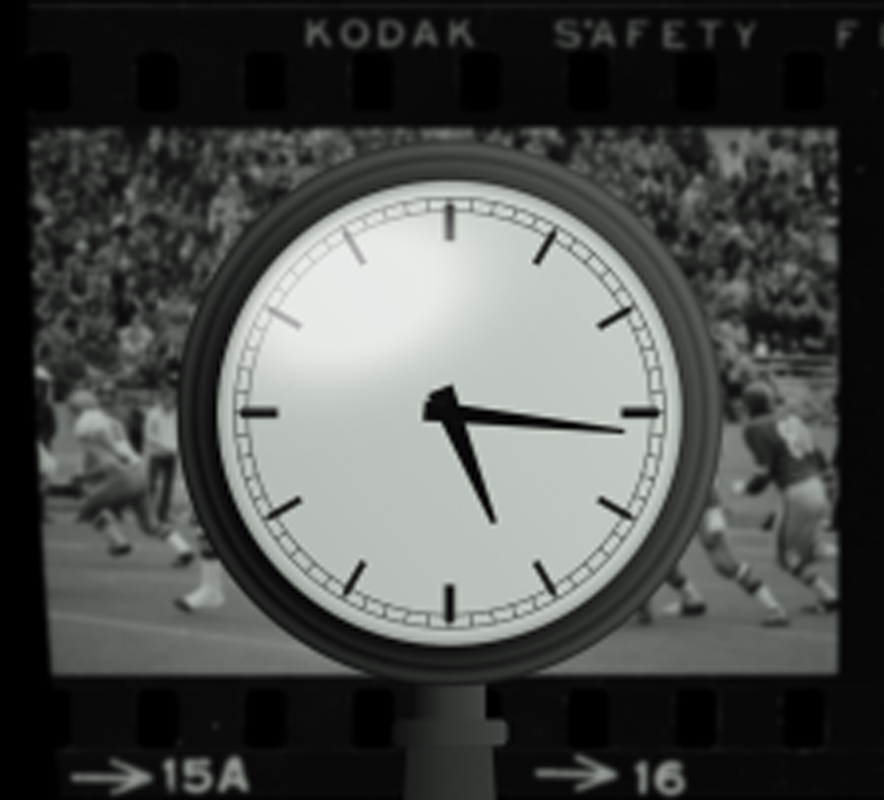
5:16
